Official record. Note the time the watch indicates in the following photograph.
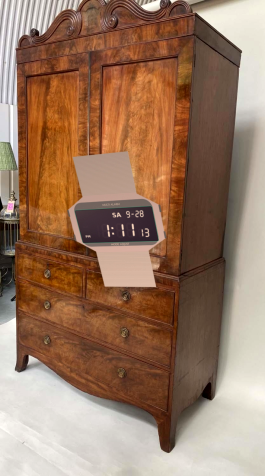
1:11:13
